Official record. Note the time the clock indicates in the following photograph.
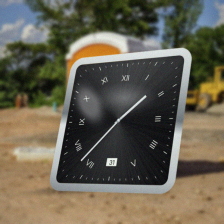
1:37
